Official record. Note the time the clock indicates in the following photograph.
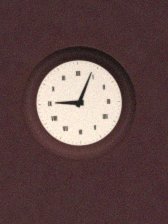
9:04
